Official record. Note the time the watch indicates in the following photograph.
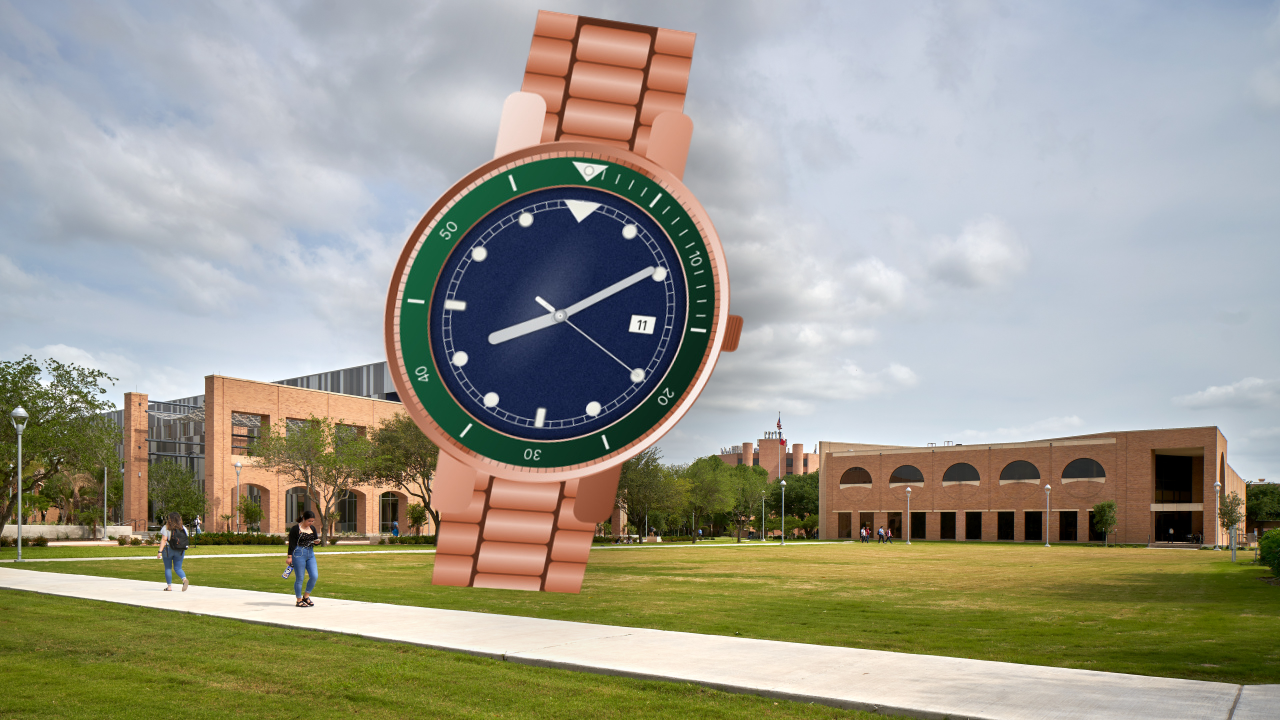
8:09:20
